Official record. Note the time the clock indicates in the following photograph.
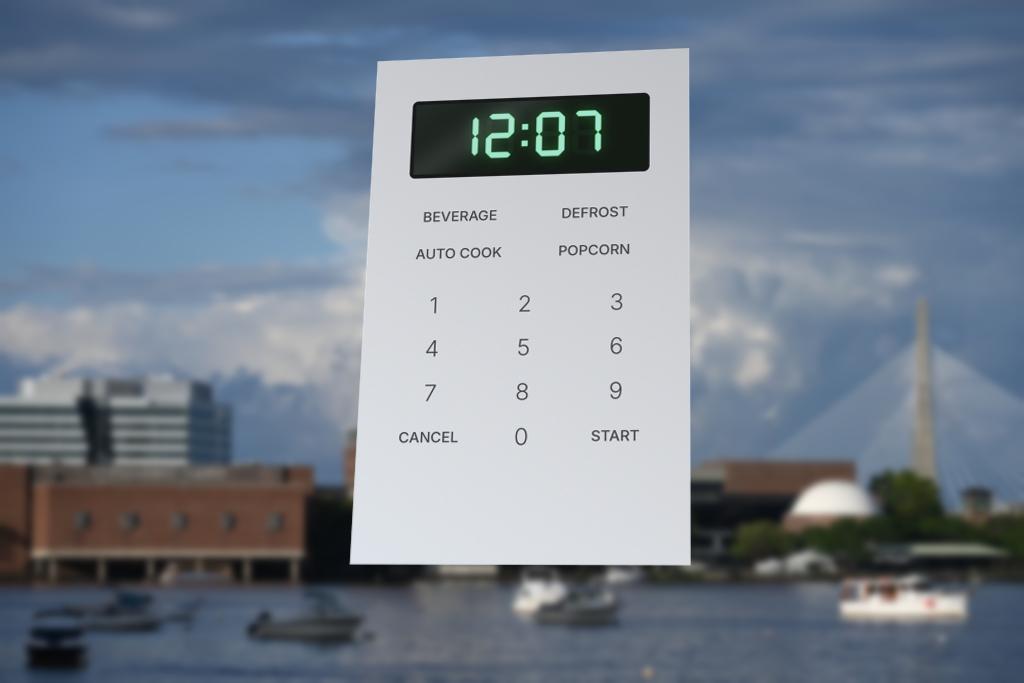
12:07
